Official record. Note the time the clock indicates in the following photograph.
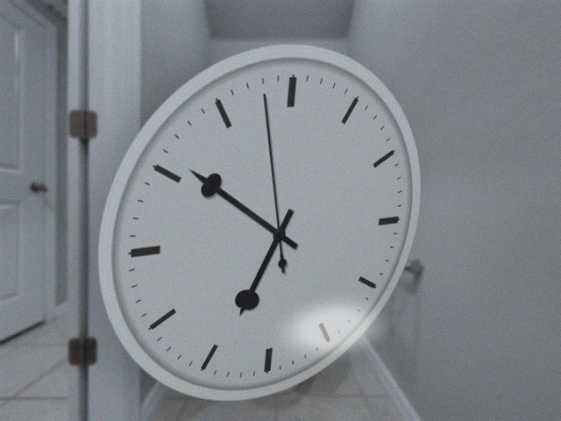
6:50:58
